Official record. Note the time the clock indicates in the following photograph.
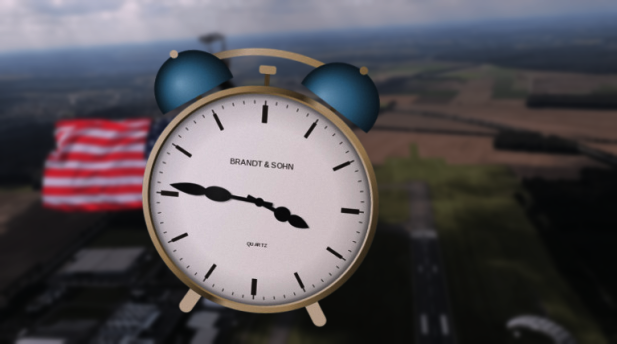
3:46
